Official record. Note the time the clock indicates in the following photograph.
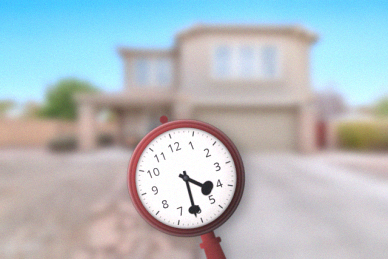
4:31
